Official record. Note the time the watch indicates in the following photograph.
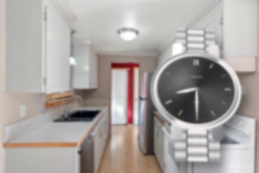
8:30
